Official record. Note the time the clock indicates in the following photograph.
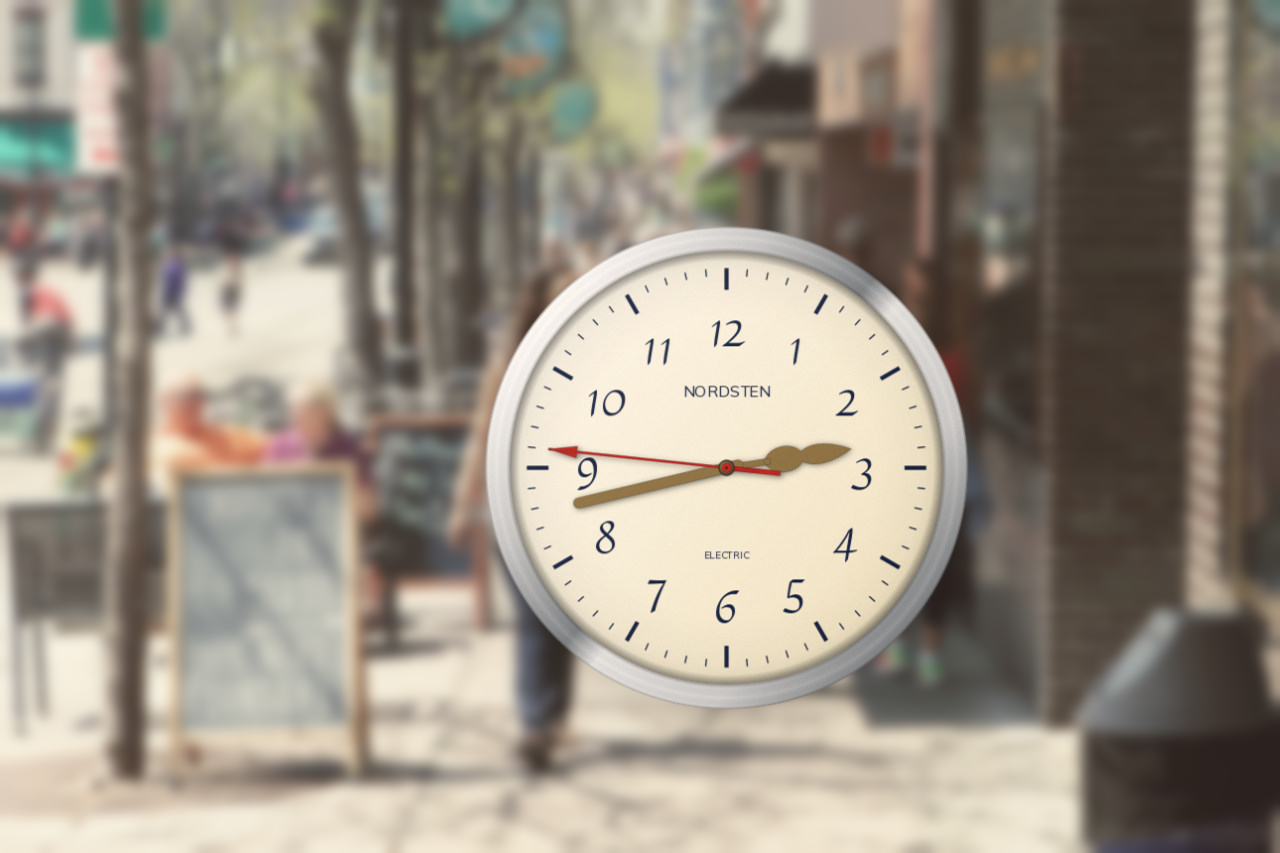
2:42:46
